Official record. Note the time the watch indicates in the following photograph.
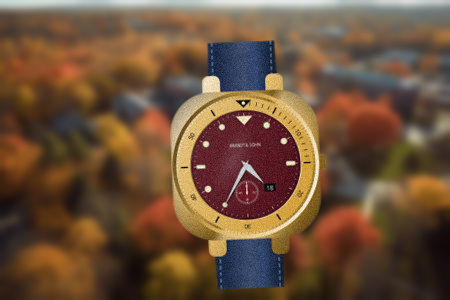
4:35
